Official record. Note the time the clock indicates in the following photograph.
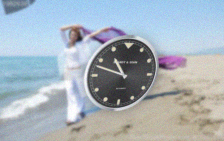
10:48
